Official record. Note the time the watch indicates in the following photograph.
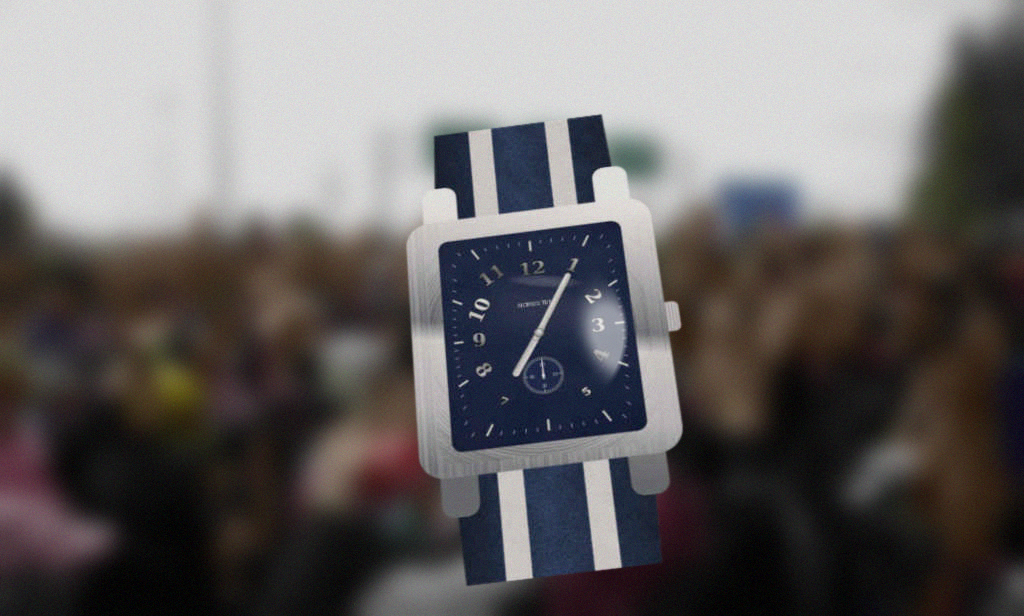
7:05
